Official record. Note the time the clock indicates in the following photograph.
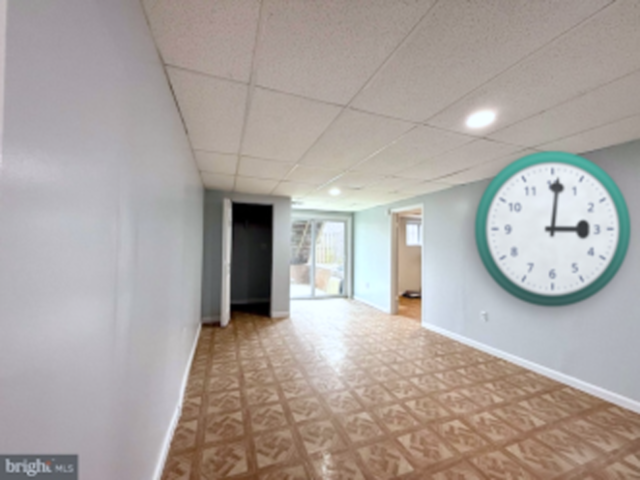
3:01
